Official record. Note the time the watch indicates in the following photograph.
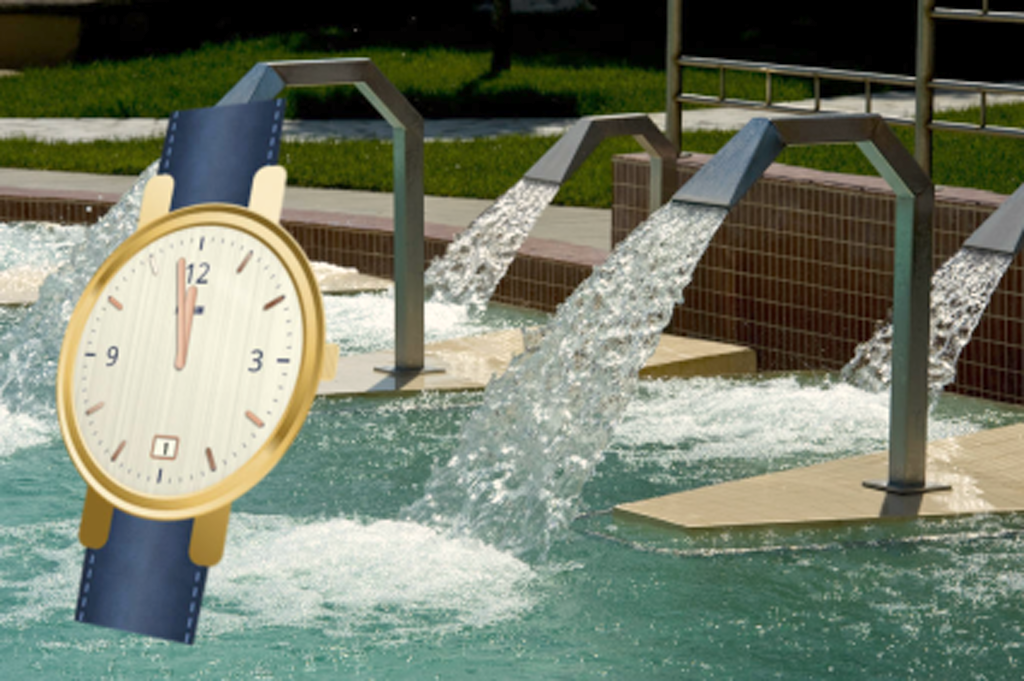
11:58
